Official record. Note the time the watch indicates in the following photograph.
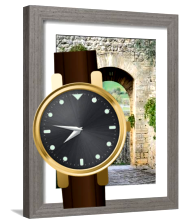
7:47
